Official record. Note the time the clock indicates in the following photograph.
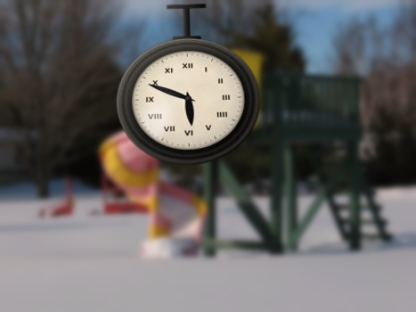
5:49
